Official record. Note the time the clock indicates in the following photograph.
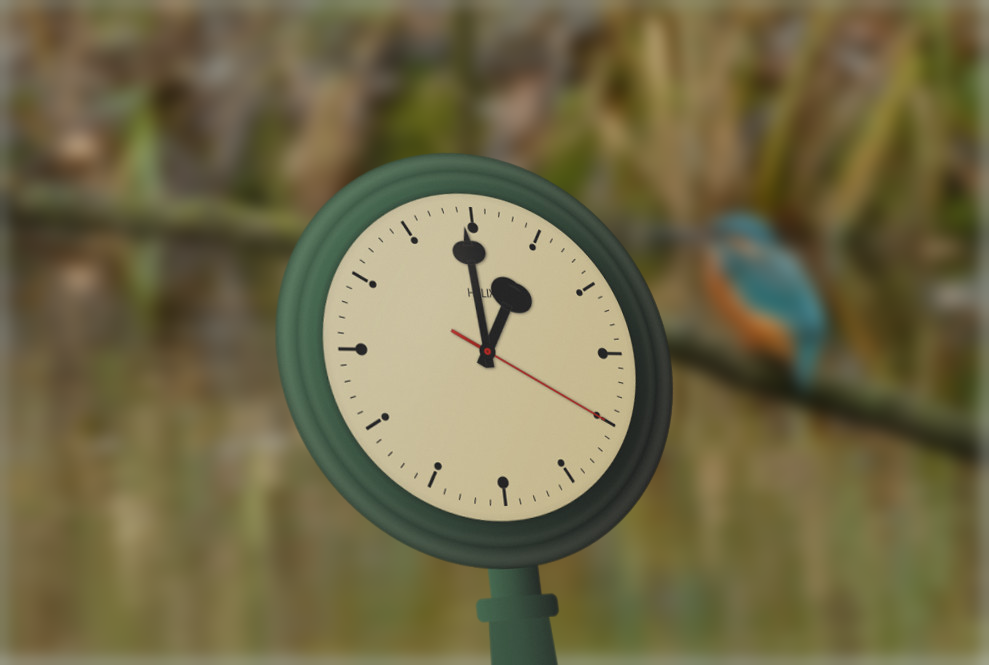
12:59:20
